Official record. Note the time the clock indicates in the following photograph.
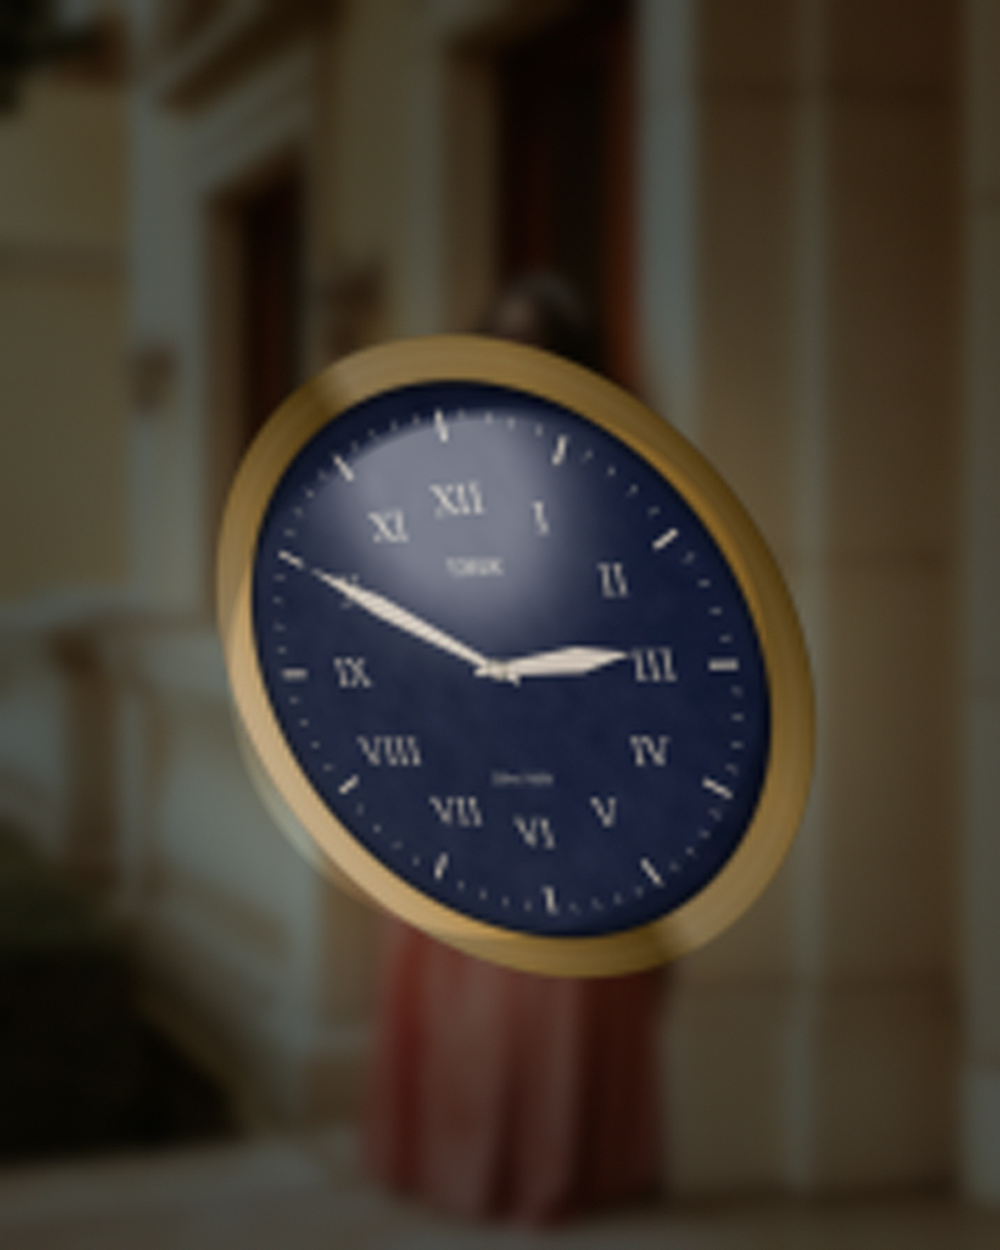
2:50
